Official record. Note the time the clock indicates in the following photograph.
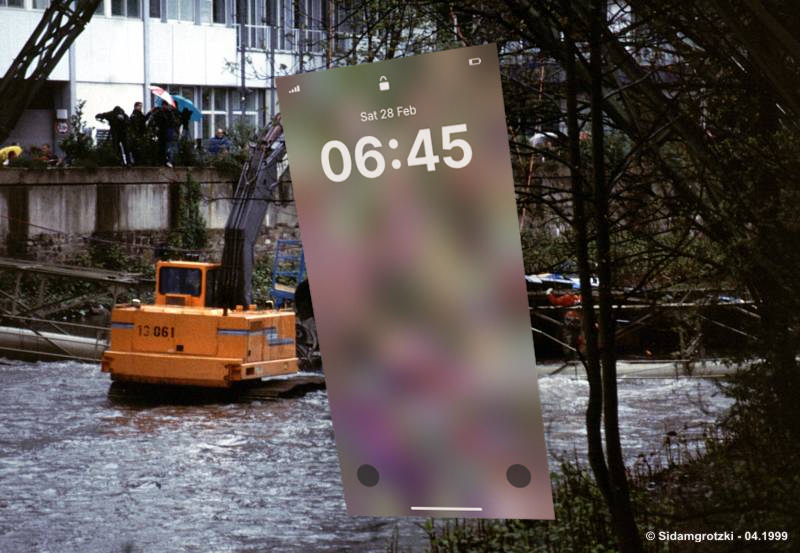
6:45
